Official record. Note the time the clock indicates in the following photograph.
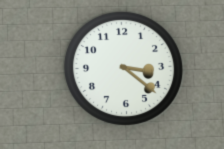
3:22
